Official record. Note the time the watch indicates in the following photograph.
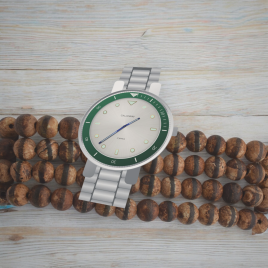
1:37
